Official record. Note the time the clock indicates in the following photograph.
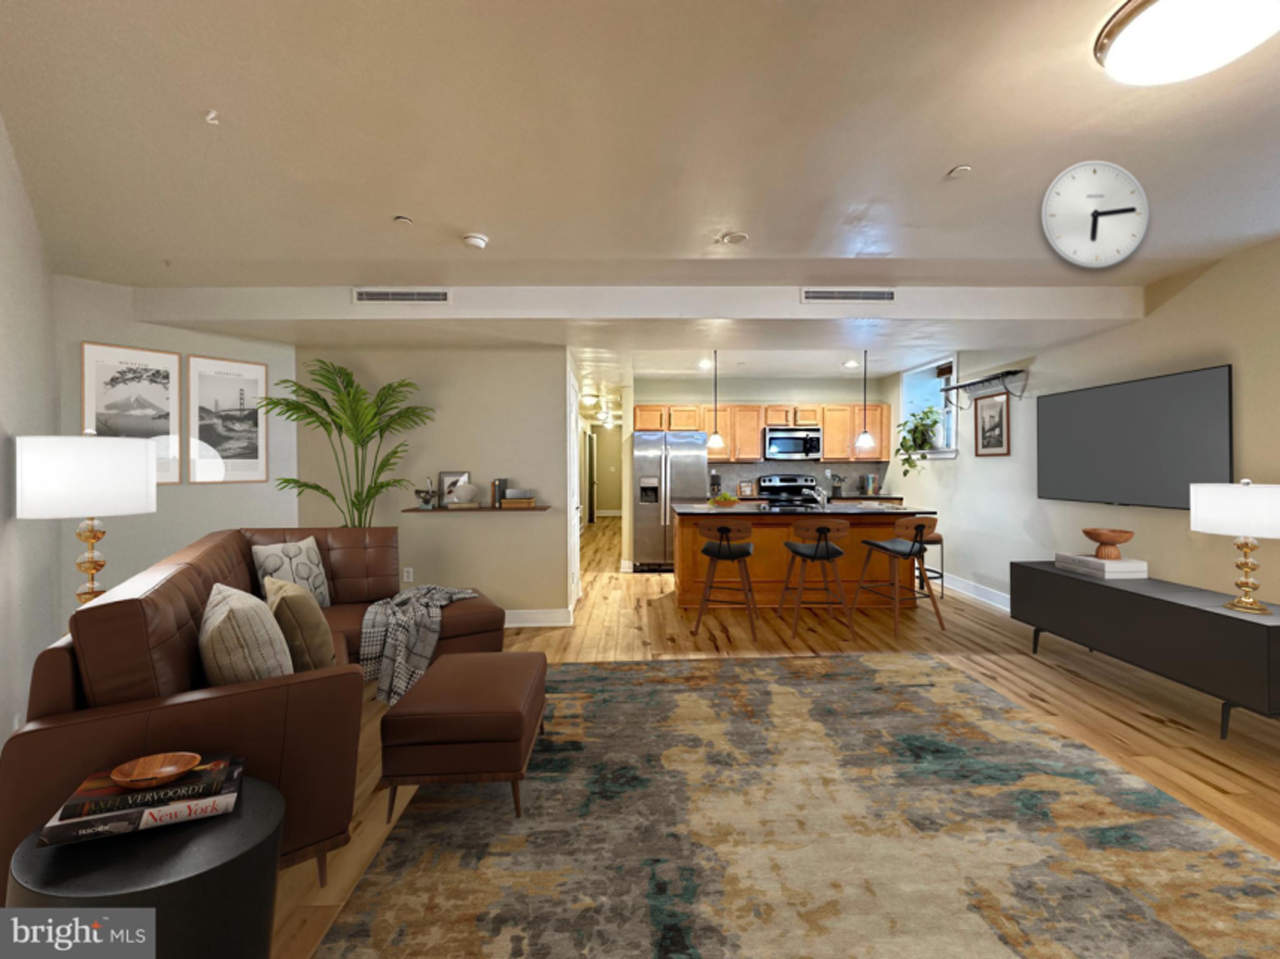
6:14
